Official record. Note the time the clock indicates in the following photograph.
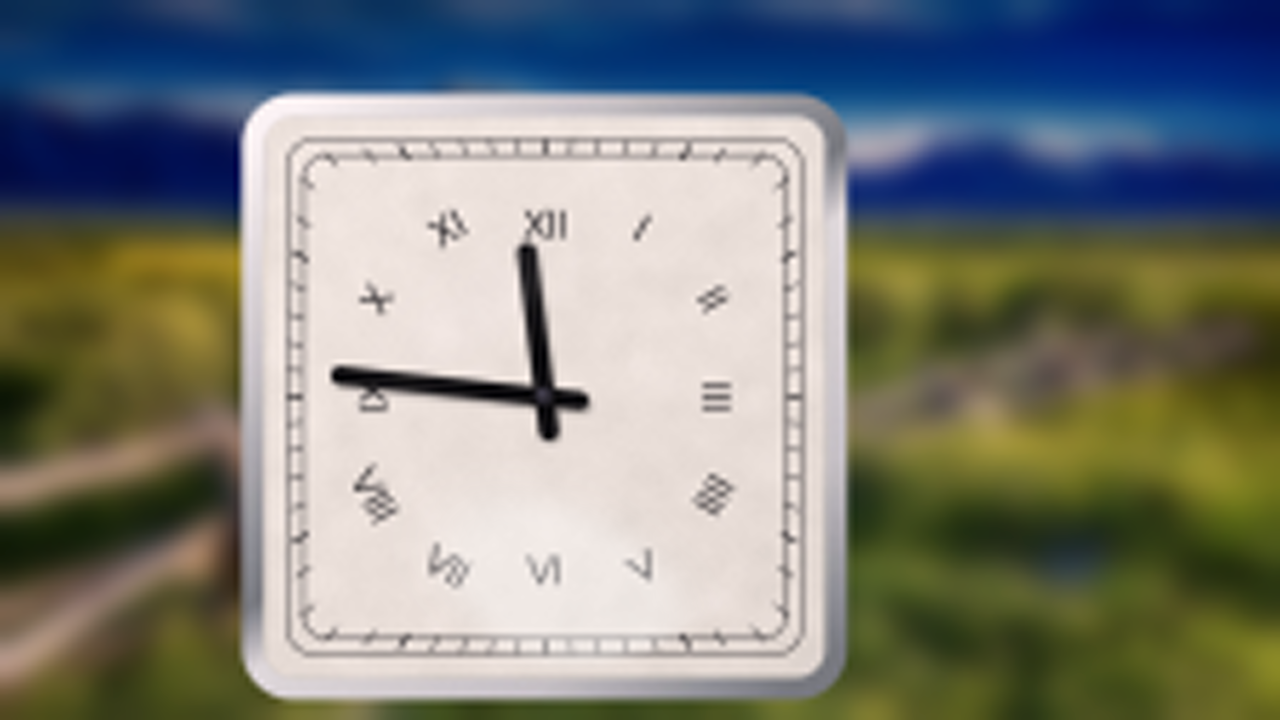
11:46
